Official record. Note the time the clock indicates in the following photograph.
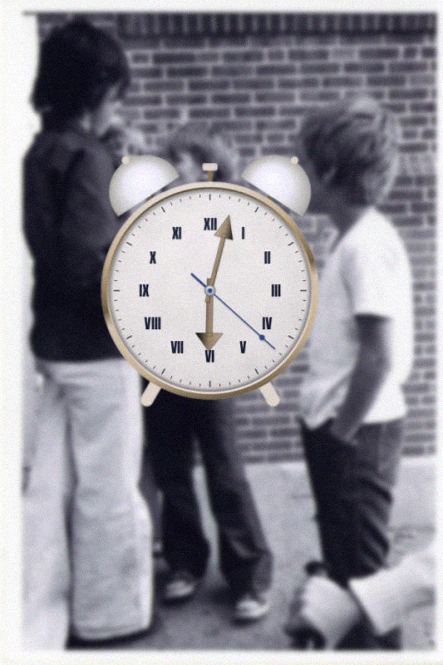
6:02:22
